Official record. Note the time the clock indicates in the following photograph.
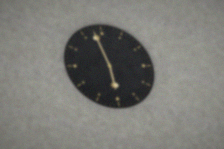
5:58
